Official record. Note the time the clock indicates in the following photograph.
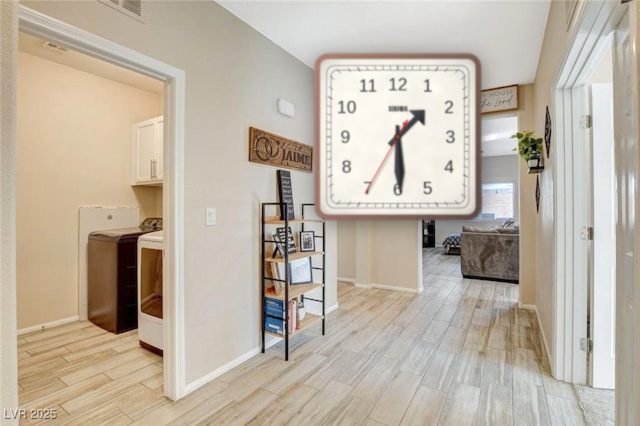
1:29:35
